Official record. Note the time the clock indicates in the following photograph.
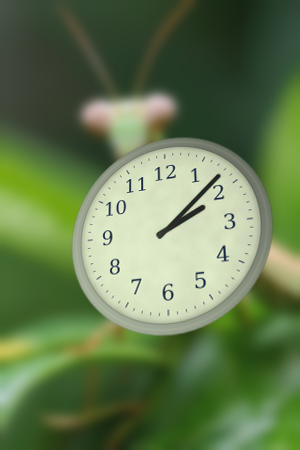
2:08
